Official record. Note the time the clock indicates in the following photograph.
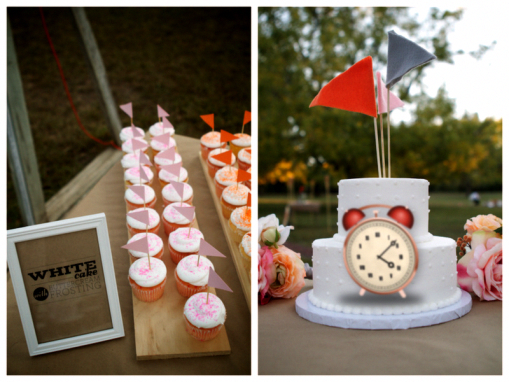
4:08
